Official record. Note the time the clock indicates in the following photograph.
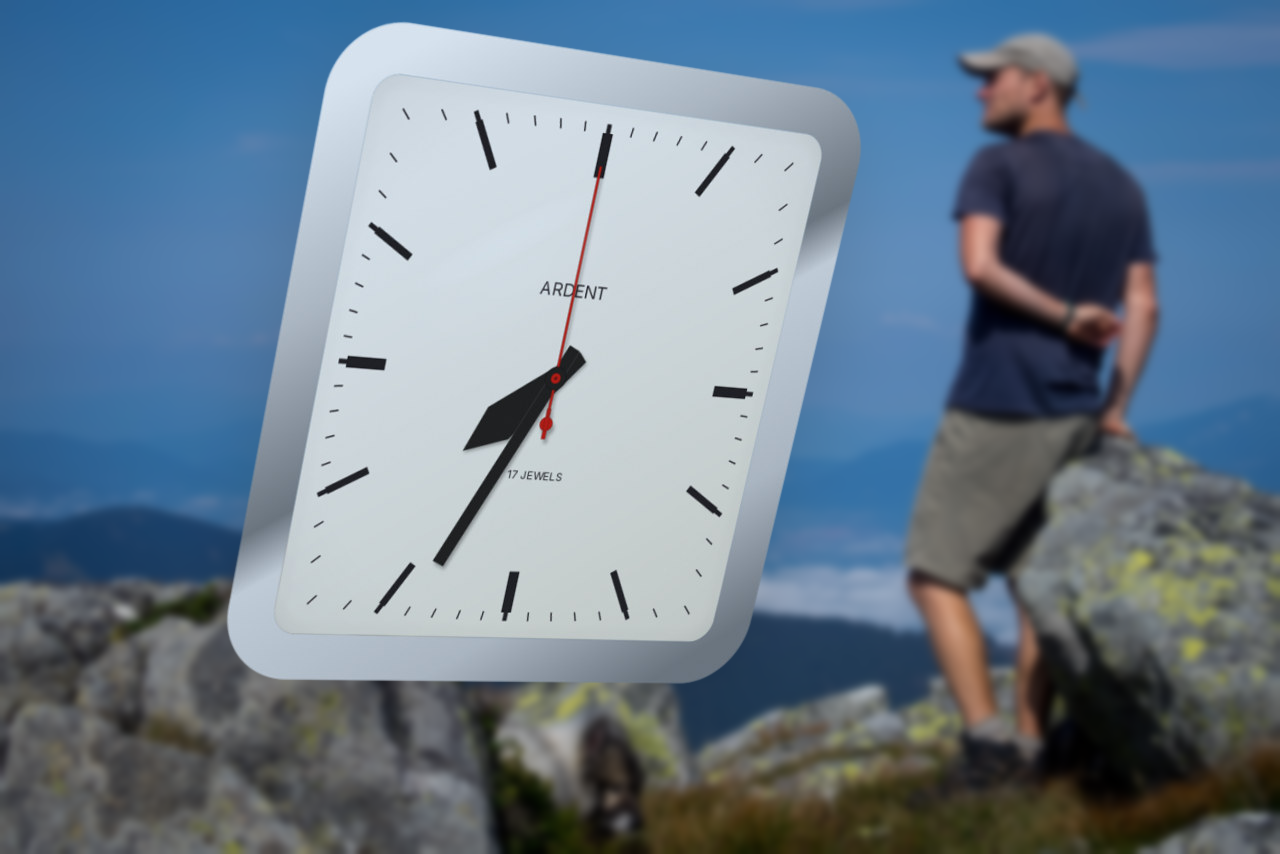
7:34:00
